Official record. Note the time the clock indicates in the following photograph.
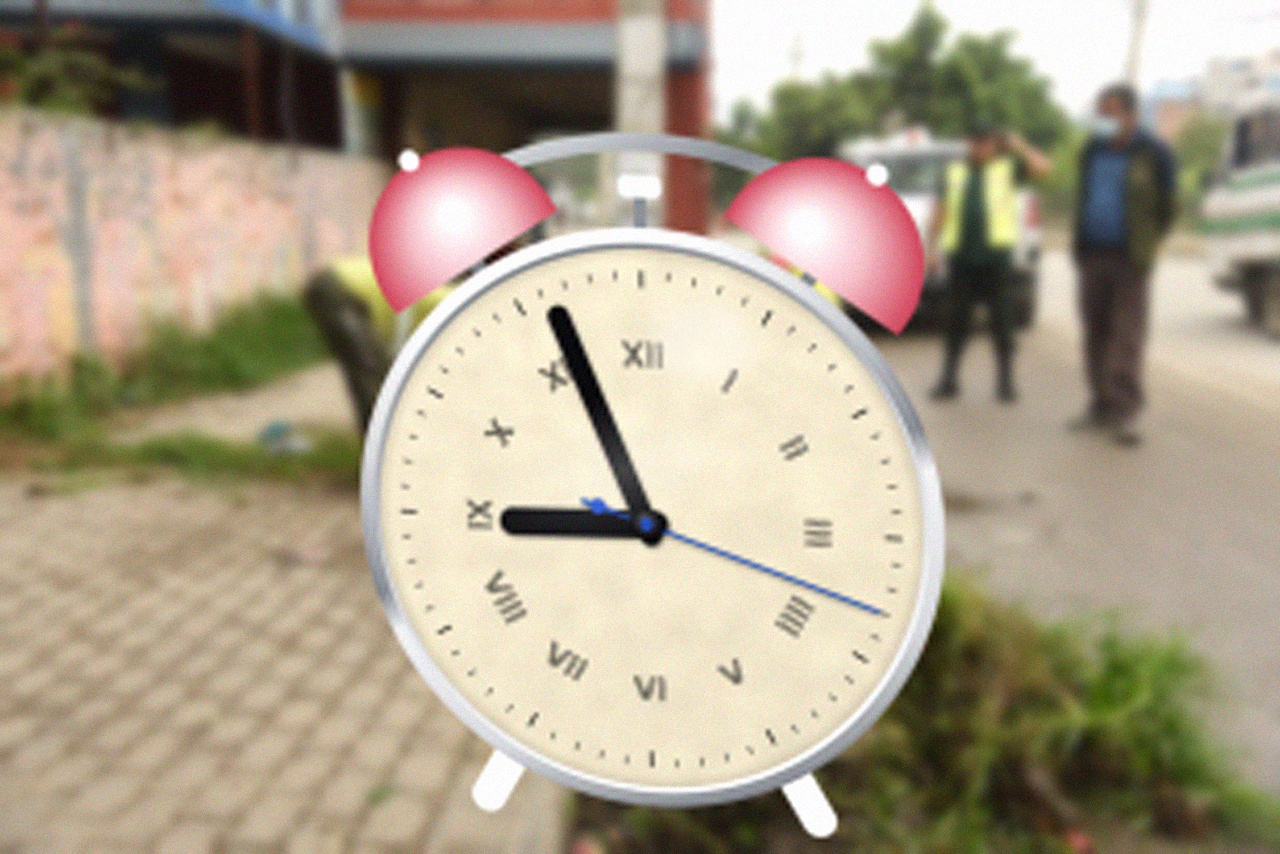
8:56:18
